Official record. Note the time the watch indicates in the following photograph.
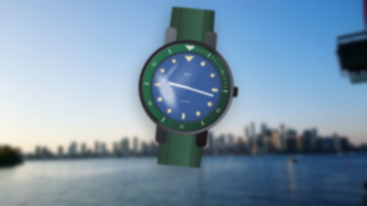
9:17
